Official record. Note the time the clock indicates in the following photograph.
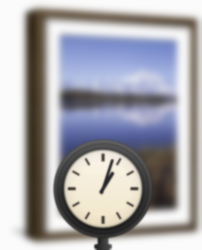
1:03
